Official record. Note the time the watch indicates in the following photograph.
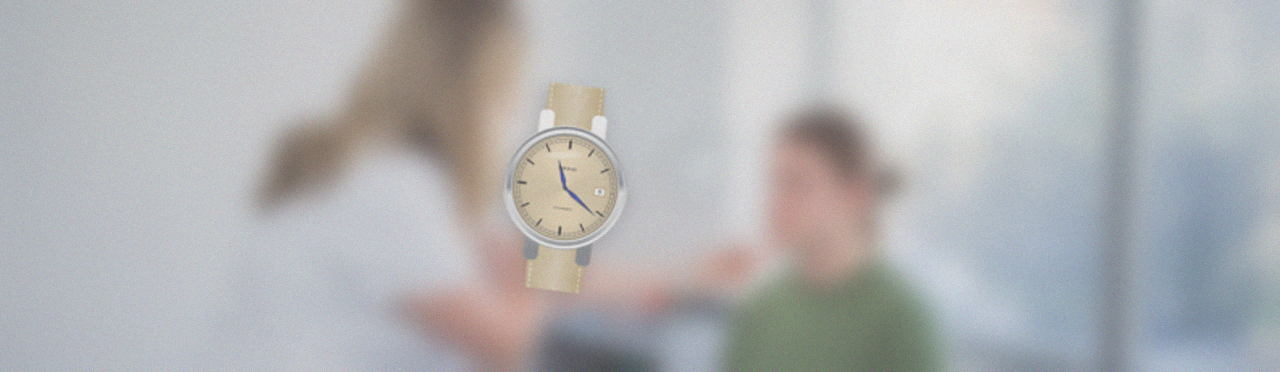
11:21
